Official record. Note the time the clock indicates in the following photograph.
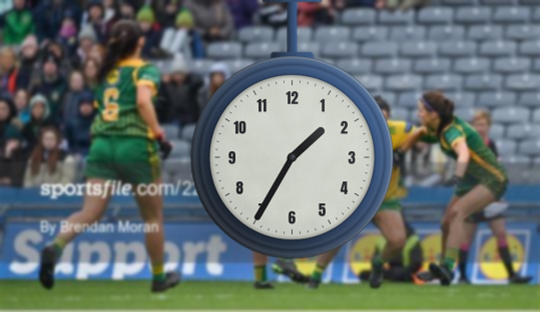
1:35
